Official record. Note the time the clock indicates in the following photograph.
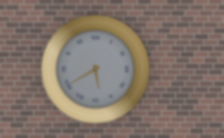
5:40
